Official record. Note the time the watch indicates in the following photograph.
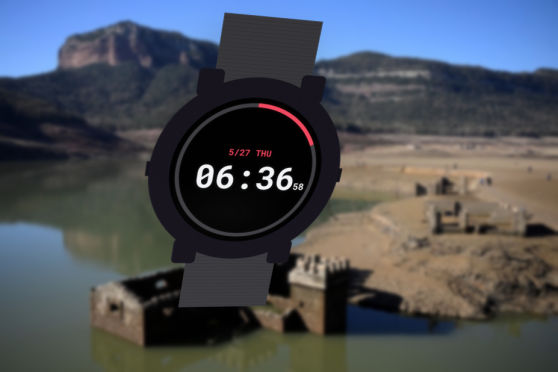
6:36:58
